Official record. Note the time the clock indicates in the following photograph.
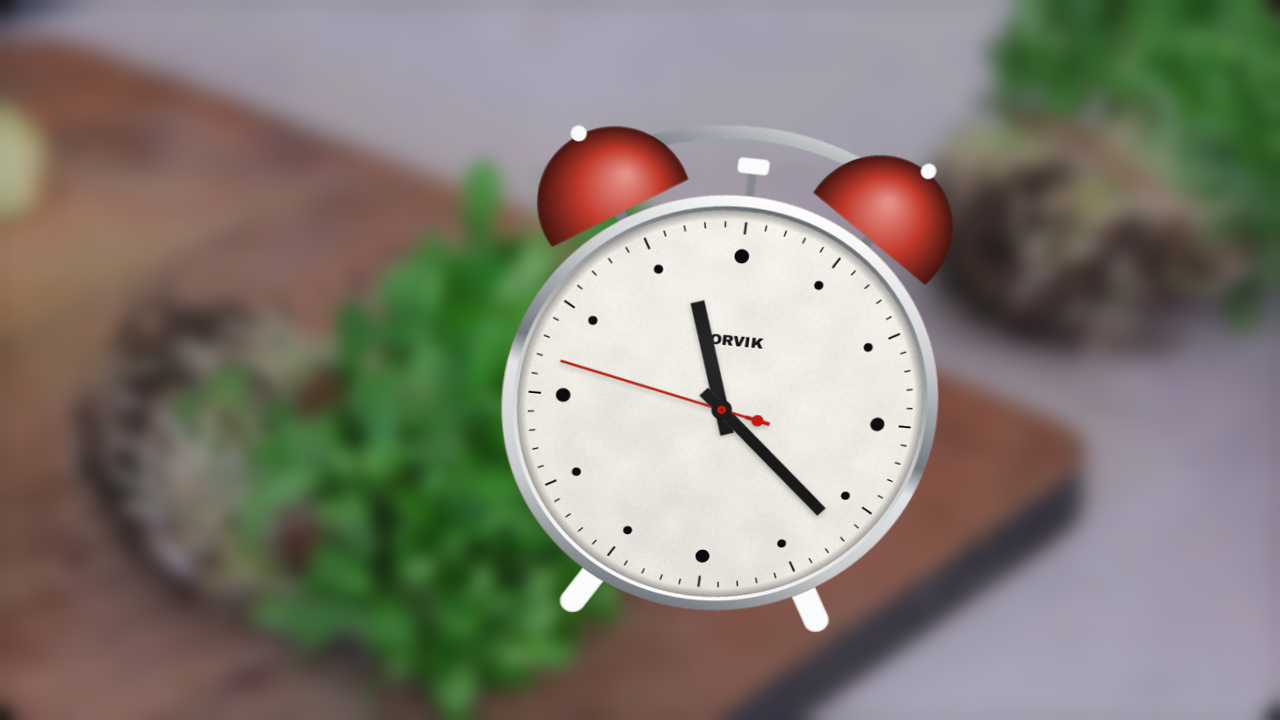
11:21:47
